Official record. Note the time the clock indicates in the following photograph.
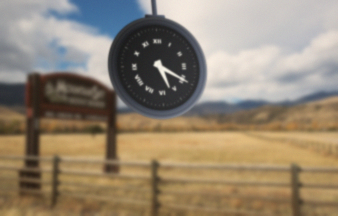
5:20
